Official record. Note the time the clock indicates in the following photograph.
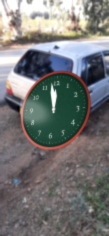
11:58
